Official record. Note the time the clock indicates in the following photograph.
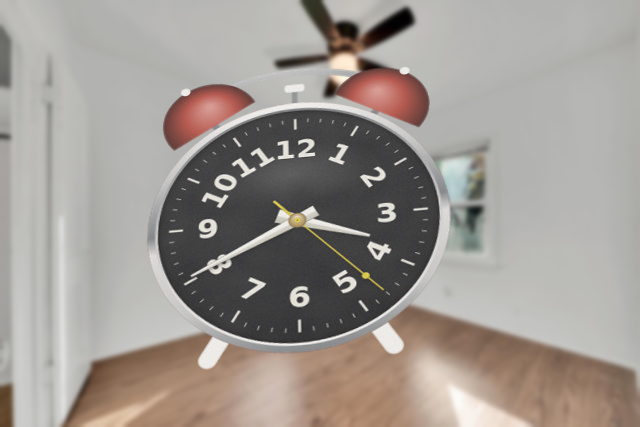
3:40:23
